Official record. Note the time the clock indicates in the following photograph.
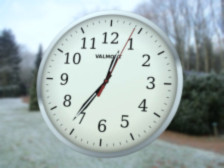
12:36:04
